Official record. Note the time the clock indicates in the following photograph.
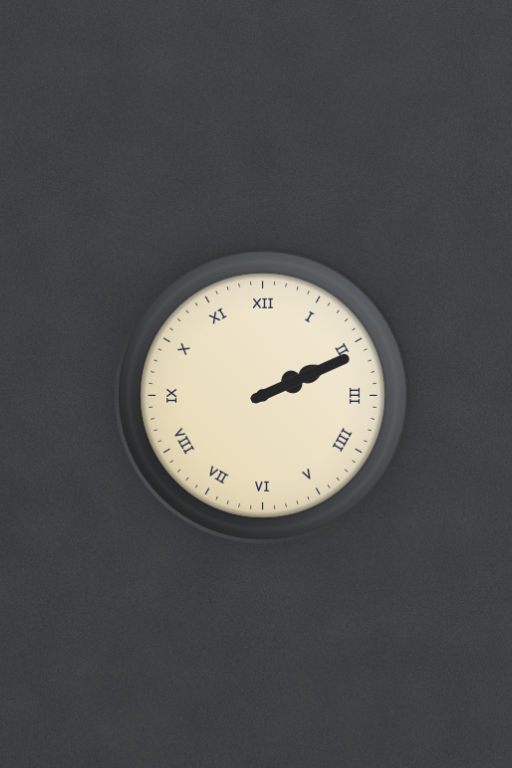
2:11
